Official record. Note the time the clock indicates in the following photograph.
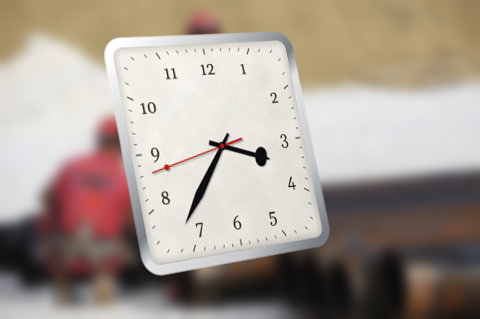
3:36:43
